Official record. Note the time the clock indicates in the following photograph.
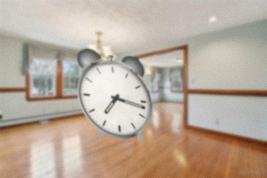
7:17
